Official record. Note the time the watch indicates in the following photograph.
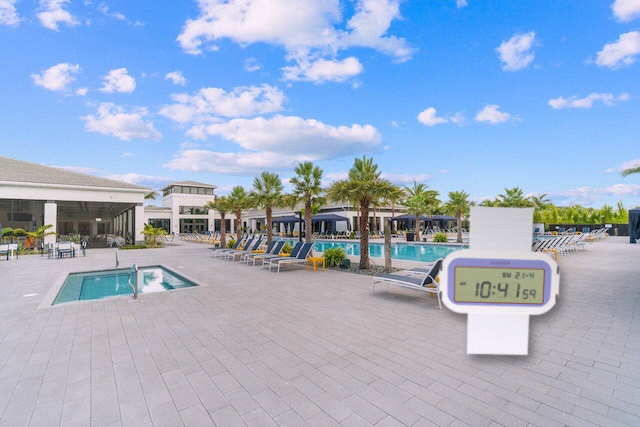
10:41:59
